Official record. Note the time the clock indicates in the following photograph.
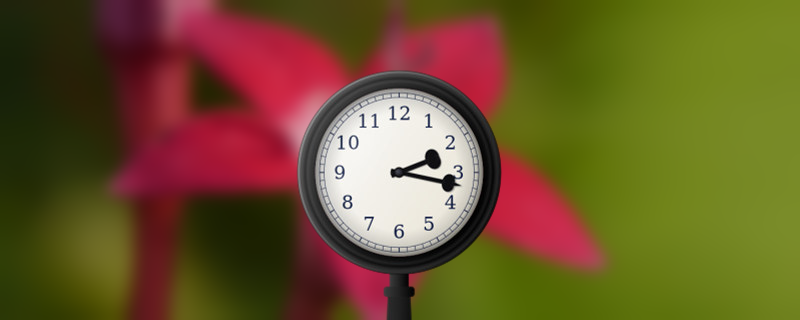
2:17
